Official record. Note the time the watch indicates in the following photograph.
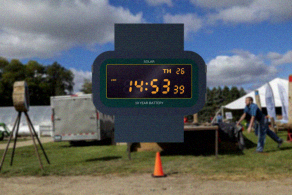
14:53:39
